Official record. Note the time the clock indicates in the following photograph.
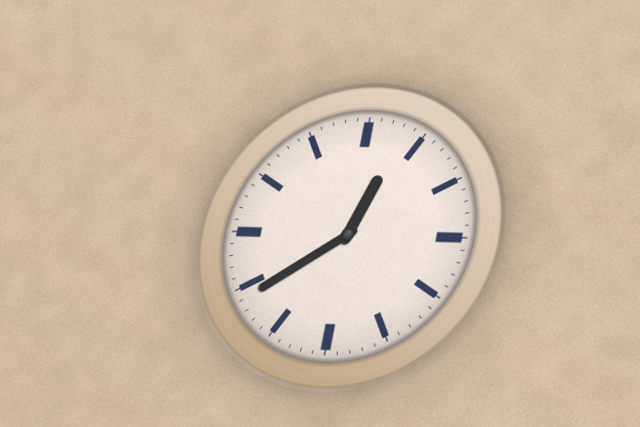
12:39
